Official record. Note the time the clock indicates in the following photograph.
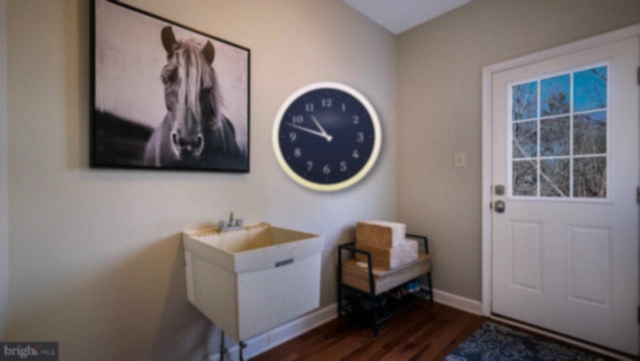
10:48
